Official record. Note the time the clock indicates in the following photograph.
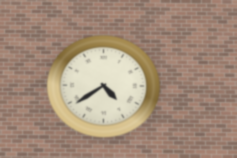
4:39
